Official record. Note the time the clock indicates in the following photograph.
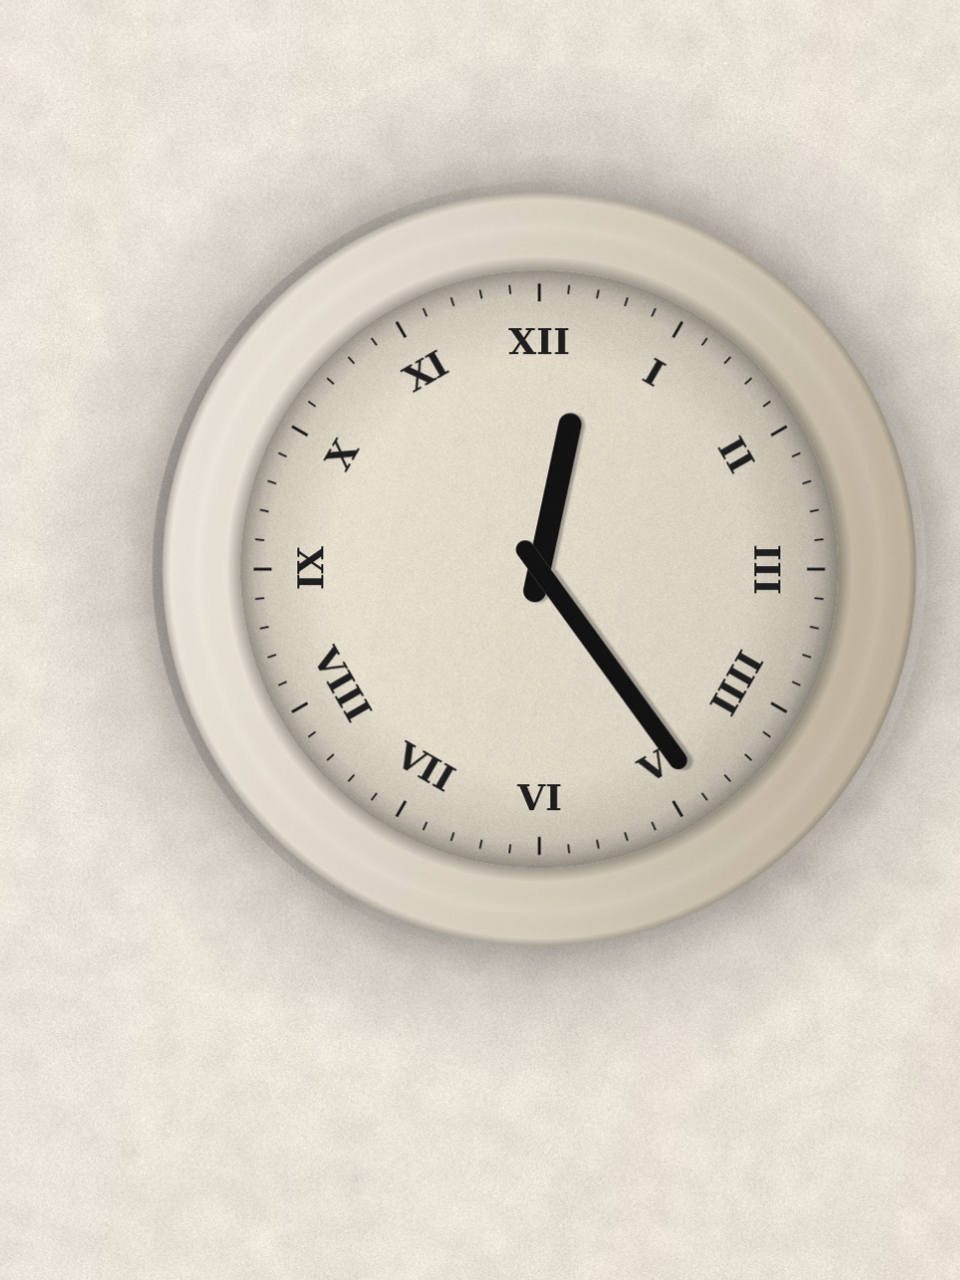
12:24
